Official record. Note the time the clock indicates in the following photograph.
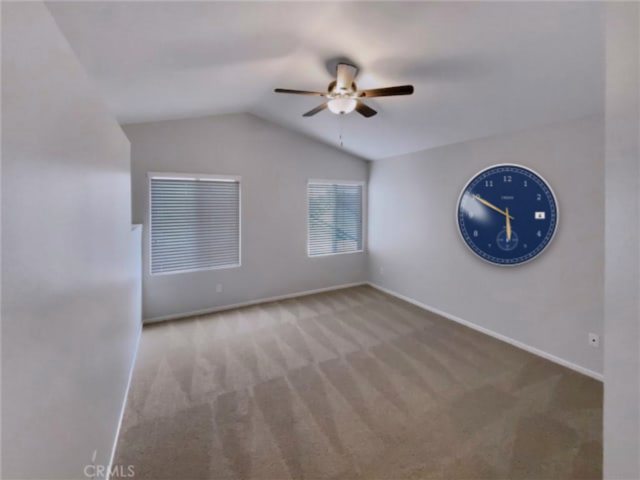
5:50
